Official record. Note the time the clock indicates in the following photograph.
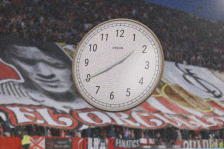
1:40
